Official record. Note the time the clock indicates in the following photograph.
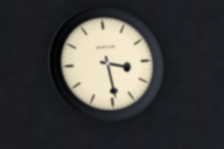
3:29
